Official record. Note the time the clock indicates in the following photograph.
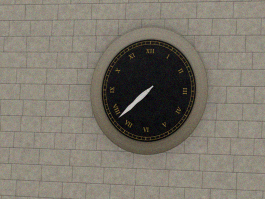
7:38
